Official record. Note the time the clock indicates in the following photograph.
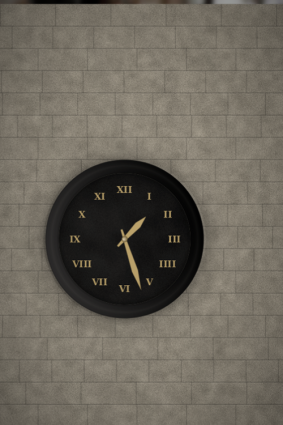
1:27
